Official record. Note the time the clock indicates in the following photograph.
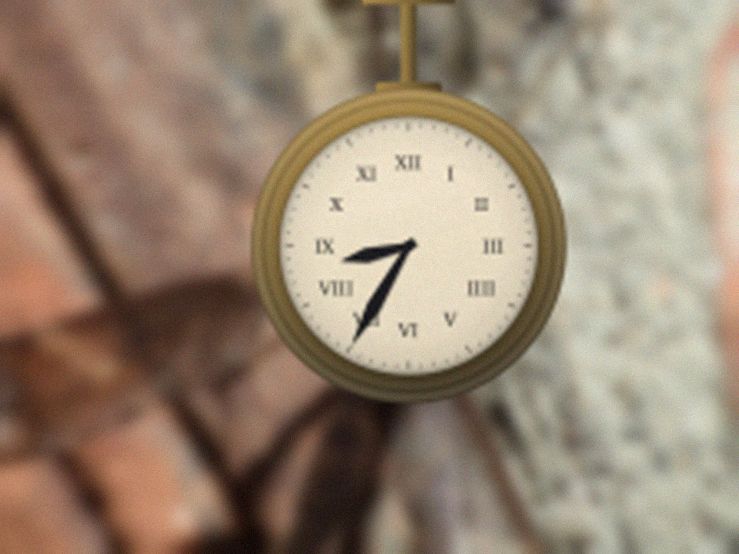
8:35
